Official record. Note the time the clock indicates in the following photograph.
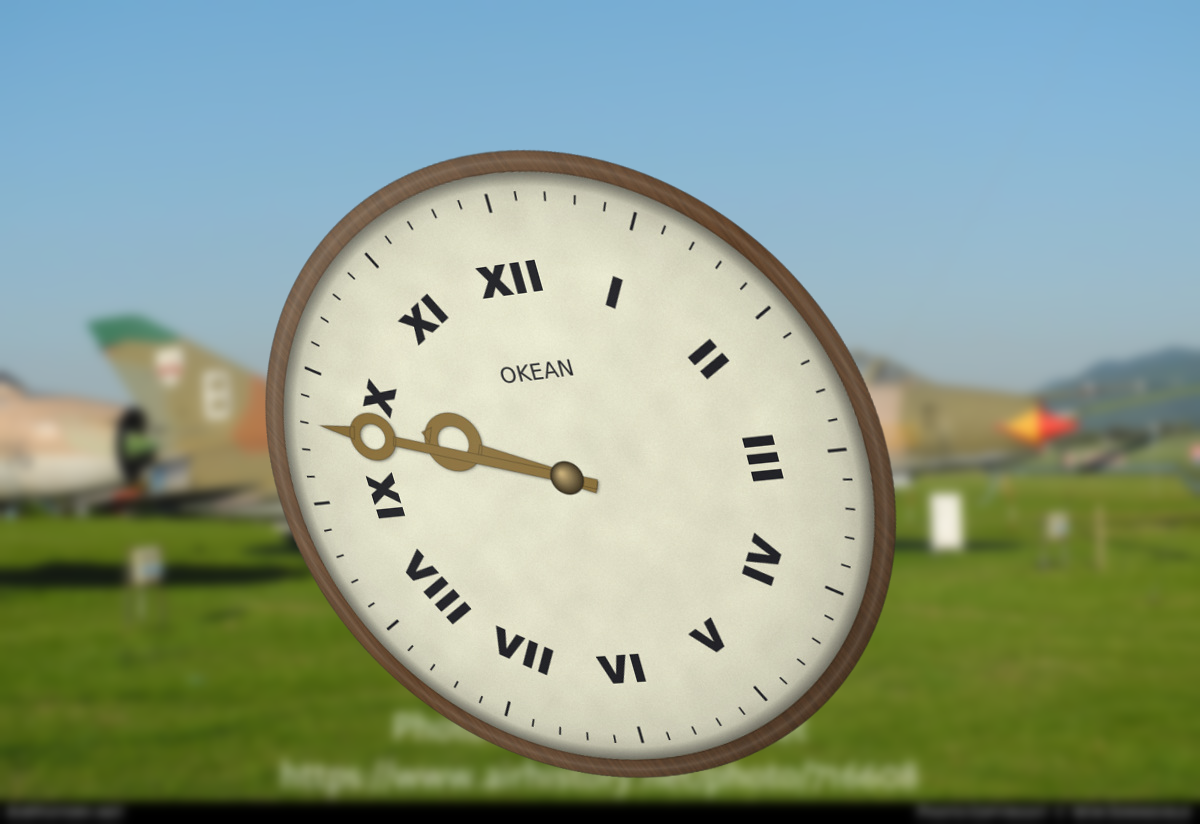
9:48
